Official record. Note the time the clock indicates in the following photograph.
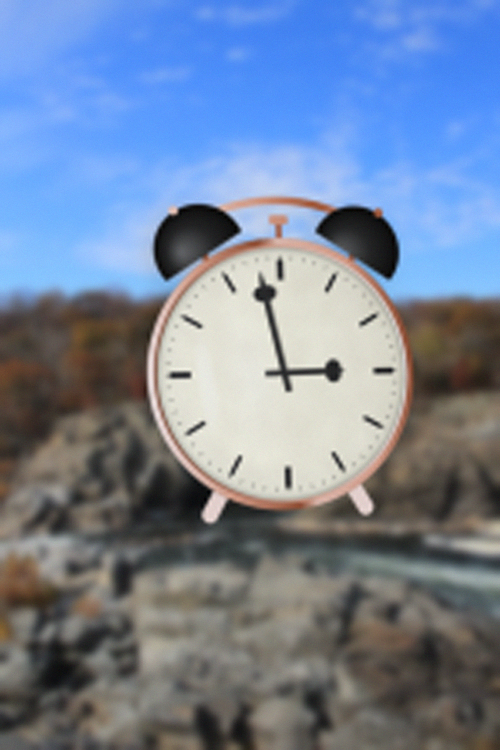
2:58
